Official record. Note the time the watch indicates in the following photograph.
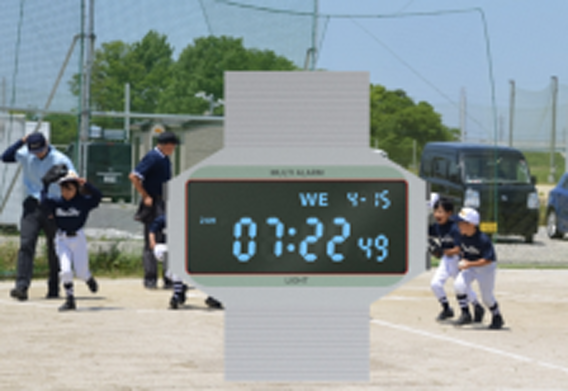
7:22:49
